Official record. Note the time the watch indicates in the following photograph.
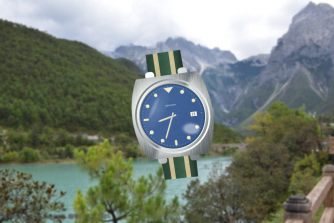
8:34
